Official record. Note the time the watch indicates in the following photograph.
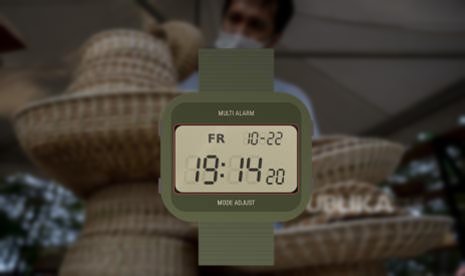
19:14:20
